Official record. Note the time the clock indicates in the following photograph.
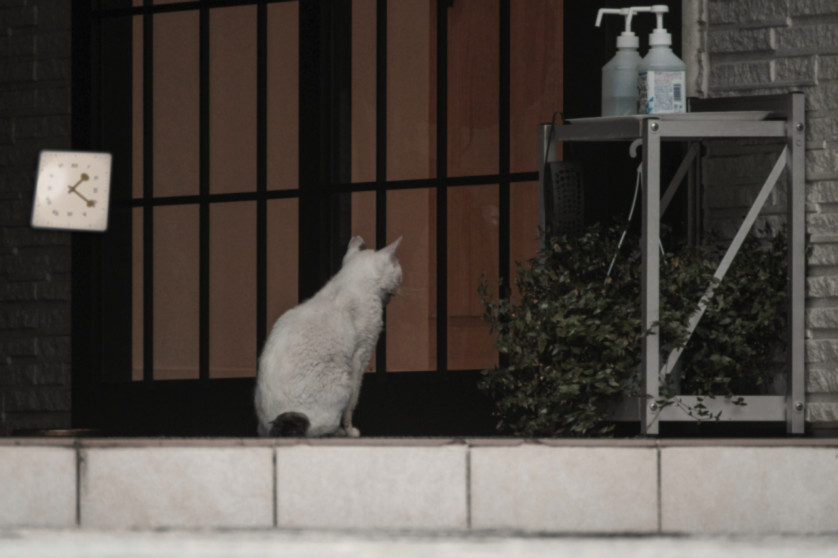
1:21
